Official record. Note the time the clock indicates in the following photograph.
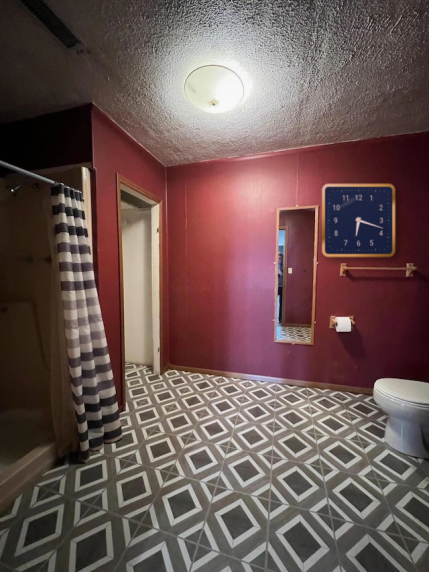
6:18
